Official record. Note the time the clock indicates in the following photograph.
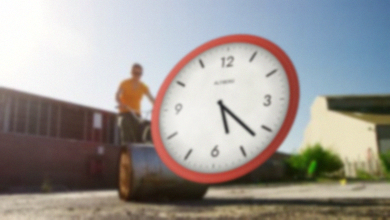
5:22
